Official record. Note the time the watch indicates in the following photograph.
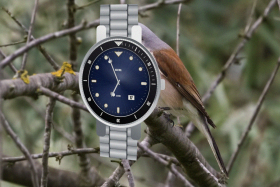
6:56
